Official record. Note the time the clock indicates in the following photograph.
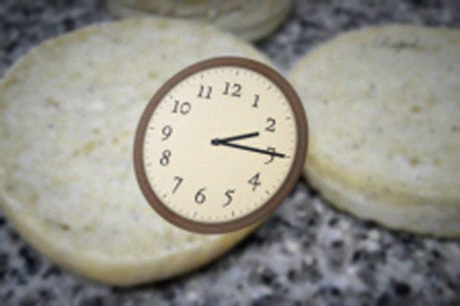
2:15
